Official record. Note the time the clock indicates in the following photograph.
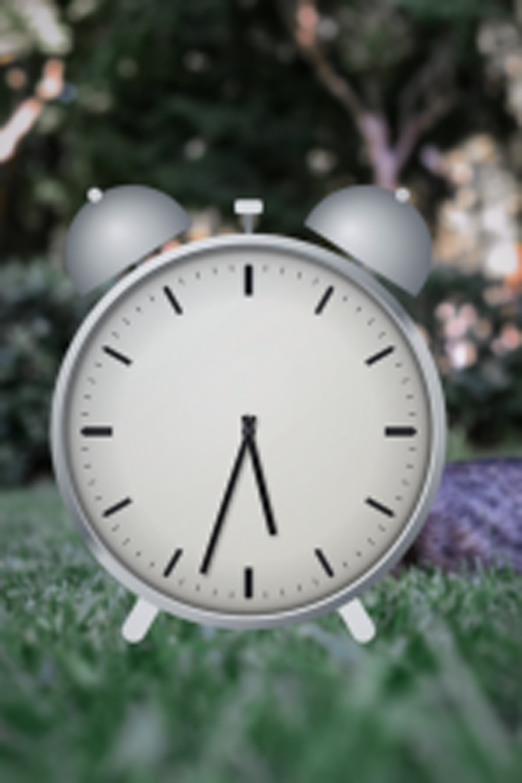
5:33
